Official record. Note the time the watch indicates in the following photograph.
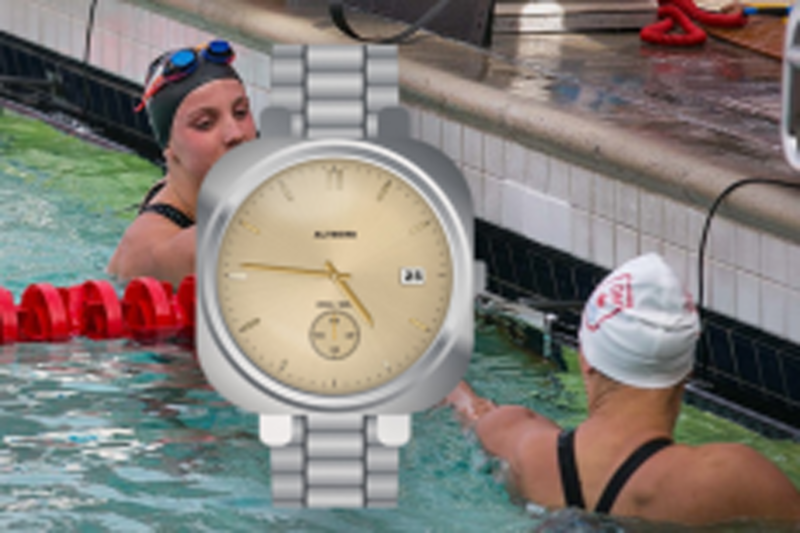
4:46
